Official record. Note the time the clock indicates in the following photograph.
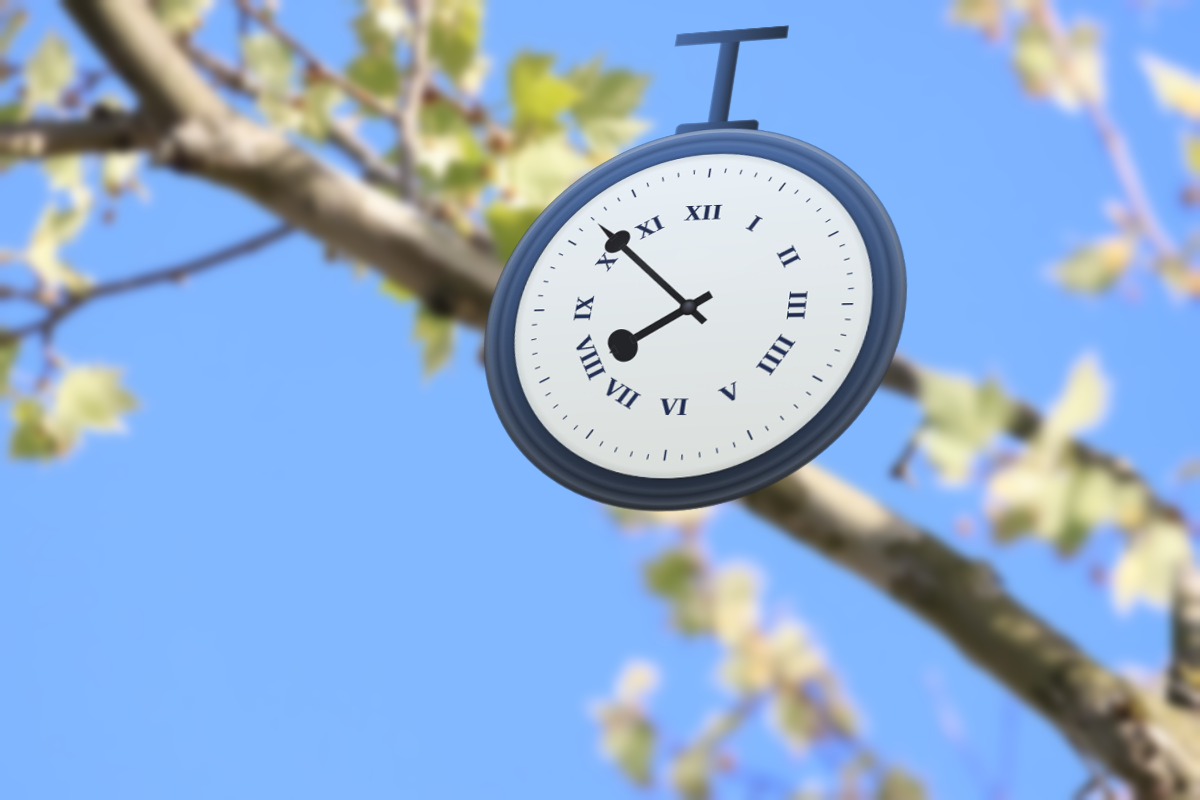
7:52
